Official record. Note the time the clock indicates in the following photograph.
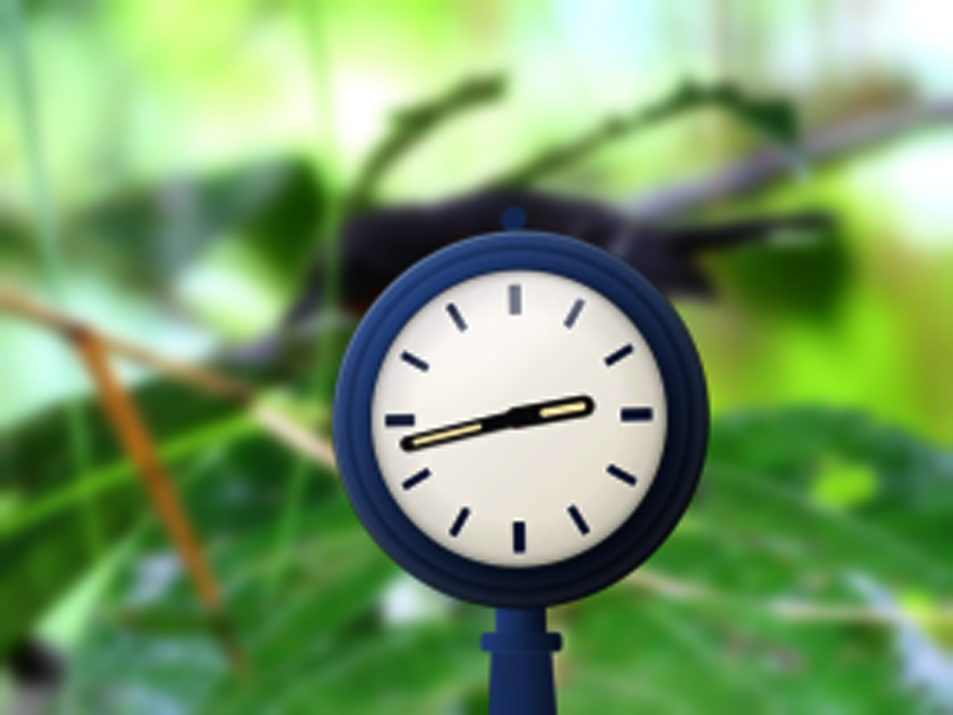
2:43
